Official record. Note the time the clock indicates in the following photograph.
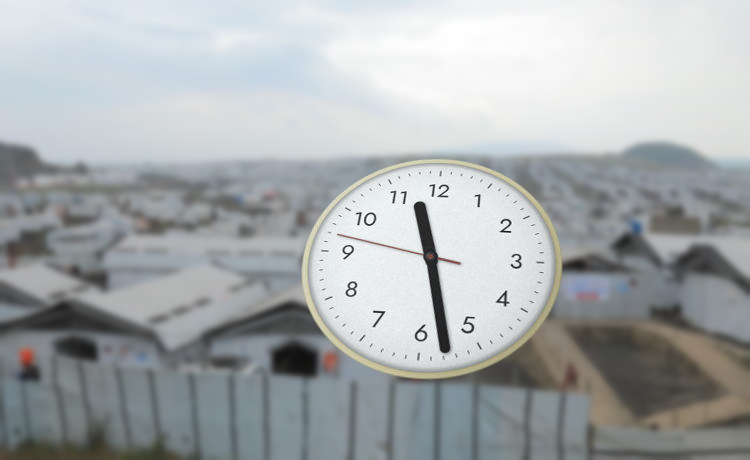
11:27:47
